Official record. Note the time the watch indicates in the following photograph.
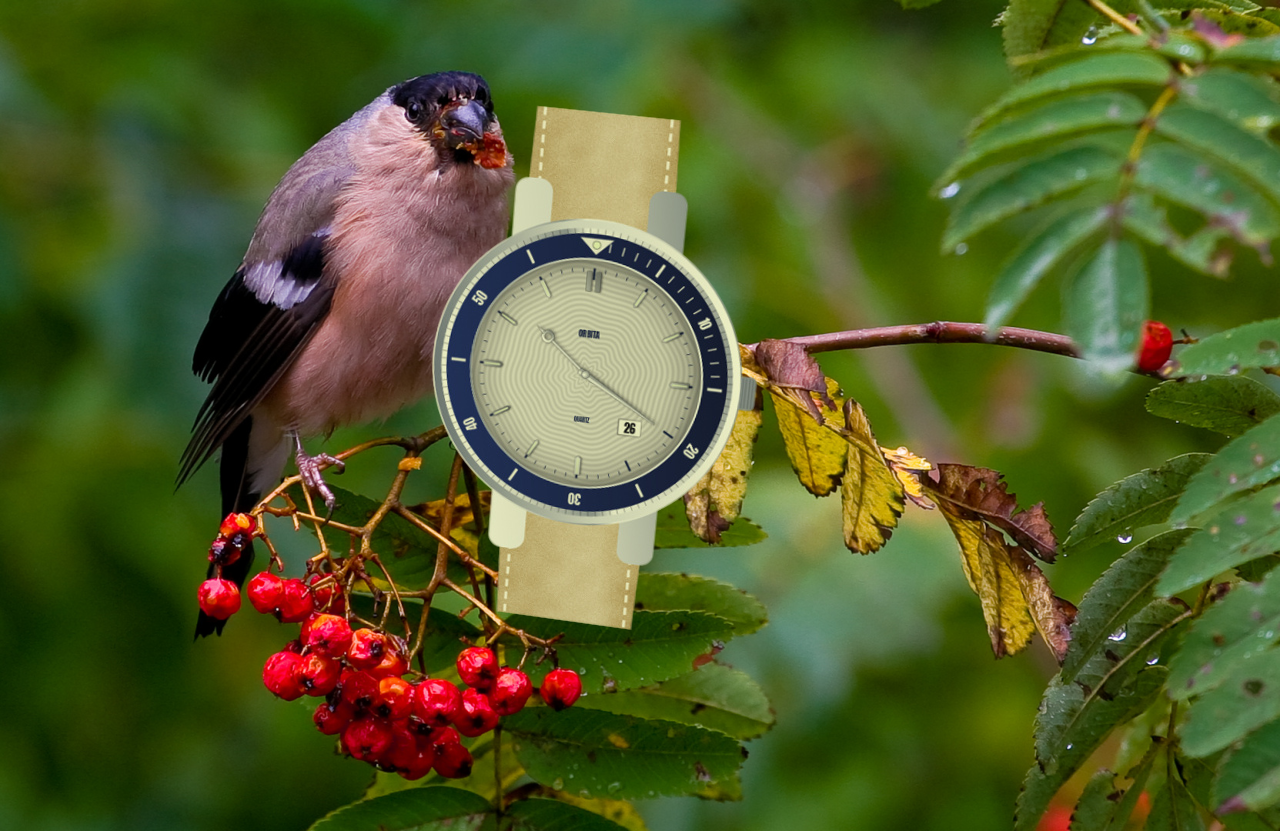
10:20
